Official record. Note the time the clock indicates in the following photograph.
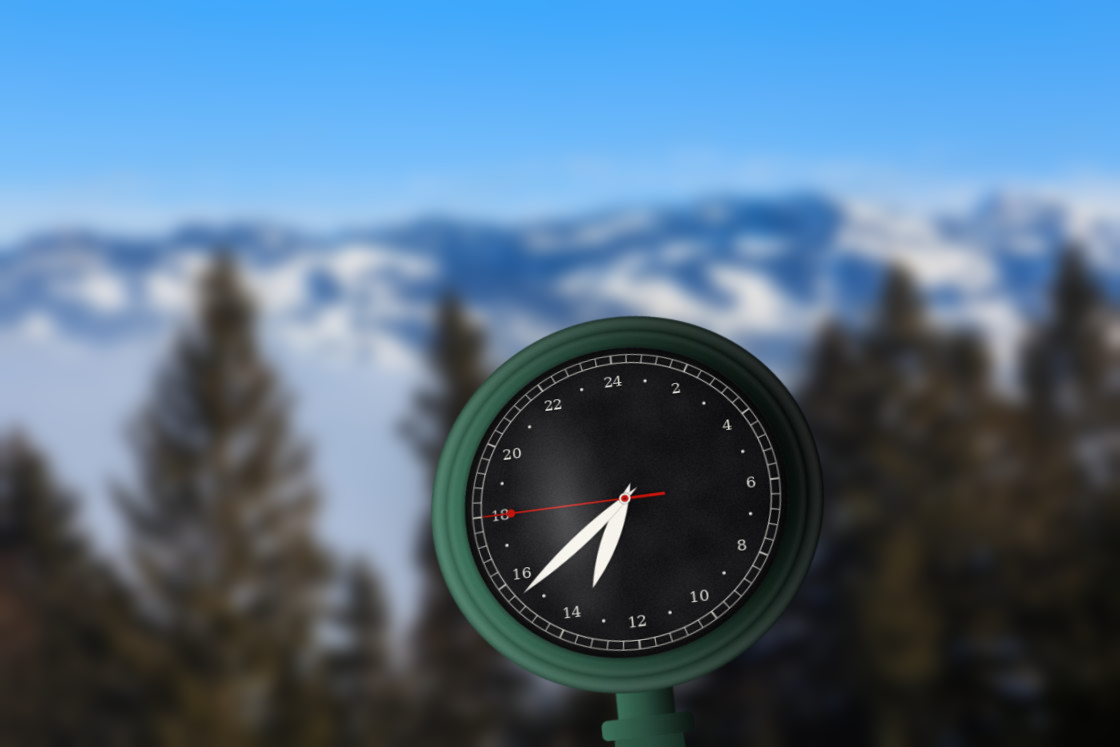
13:38:45
